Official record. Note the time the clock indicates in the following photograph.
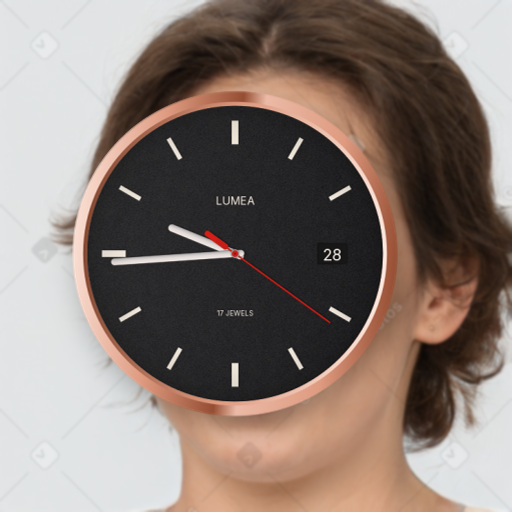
9:44:21
